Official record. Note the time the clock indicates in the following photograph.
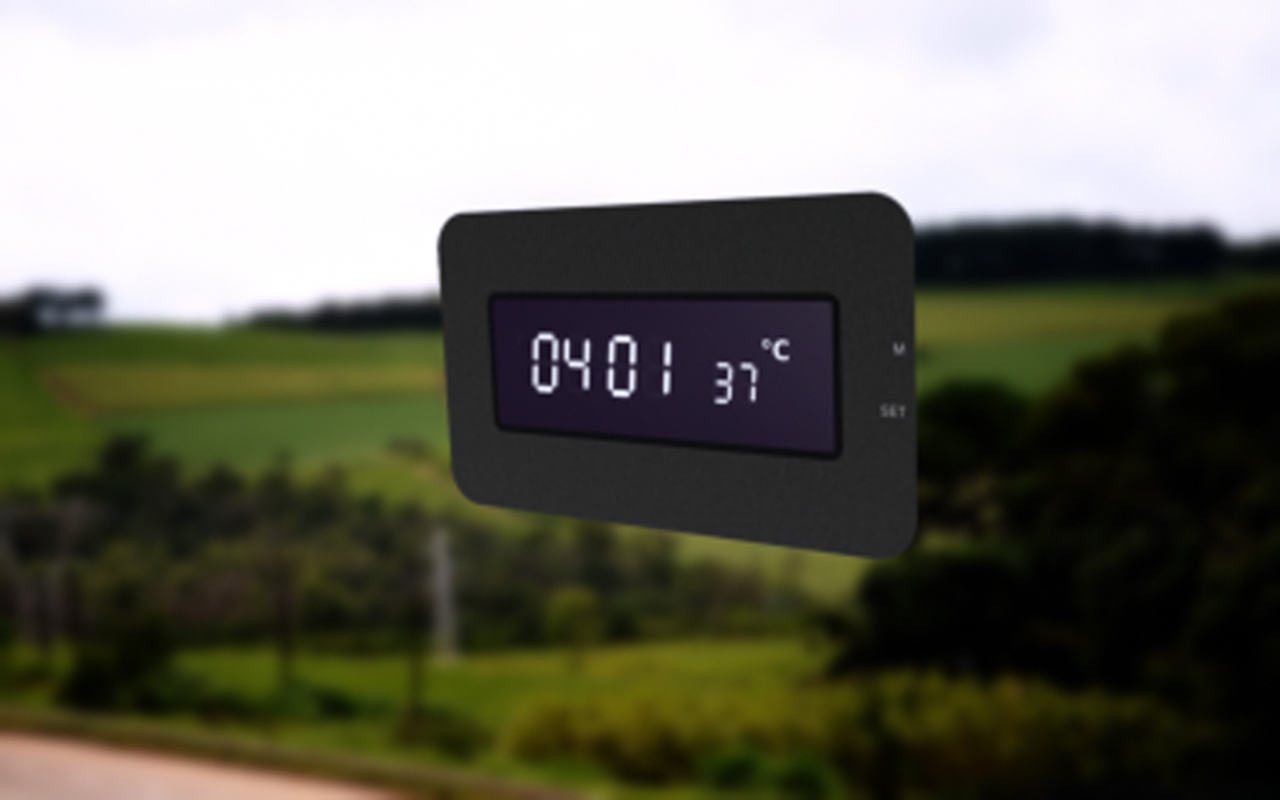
4:01
